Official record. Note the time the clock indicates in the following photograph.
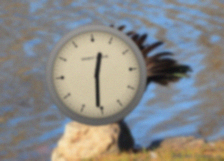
12:31
